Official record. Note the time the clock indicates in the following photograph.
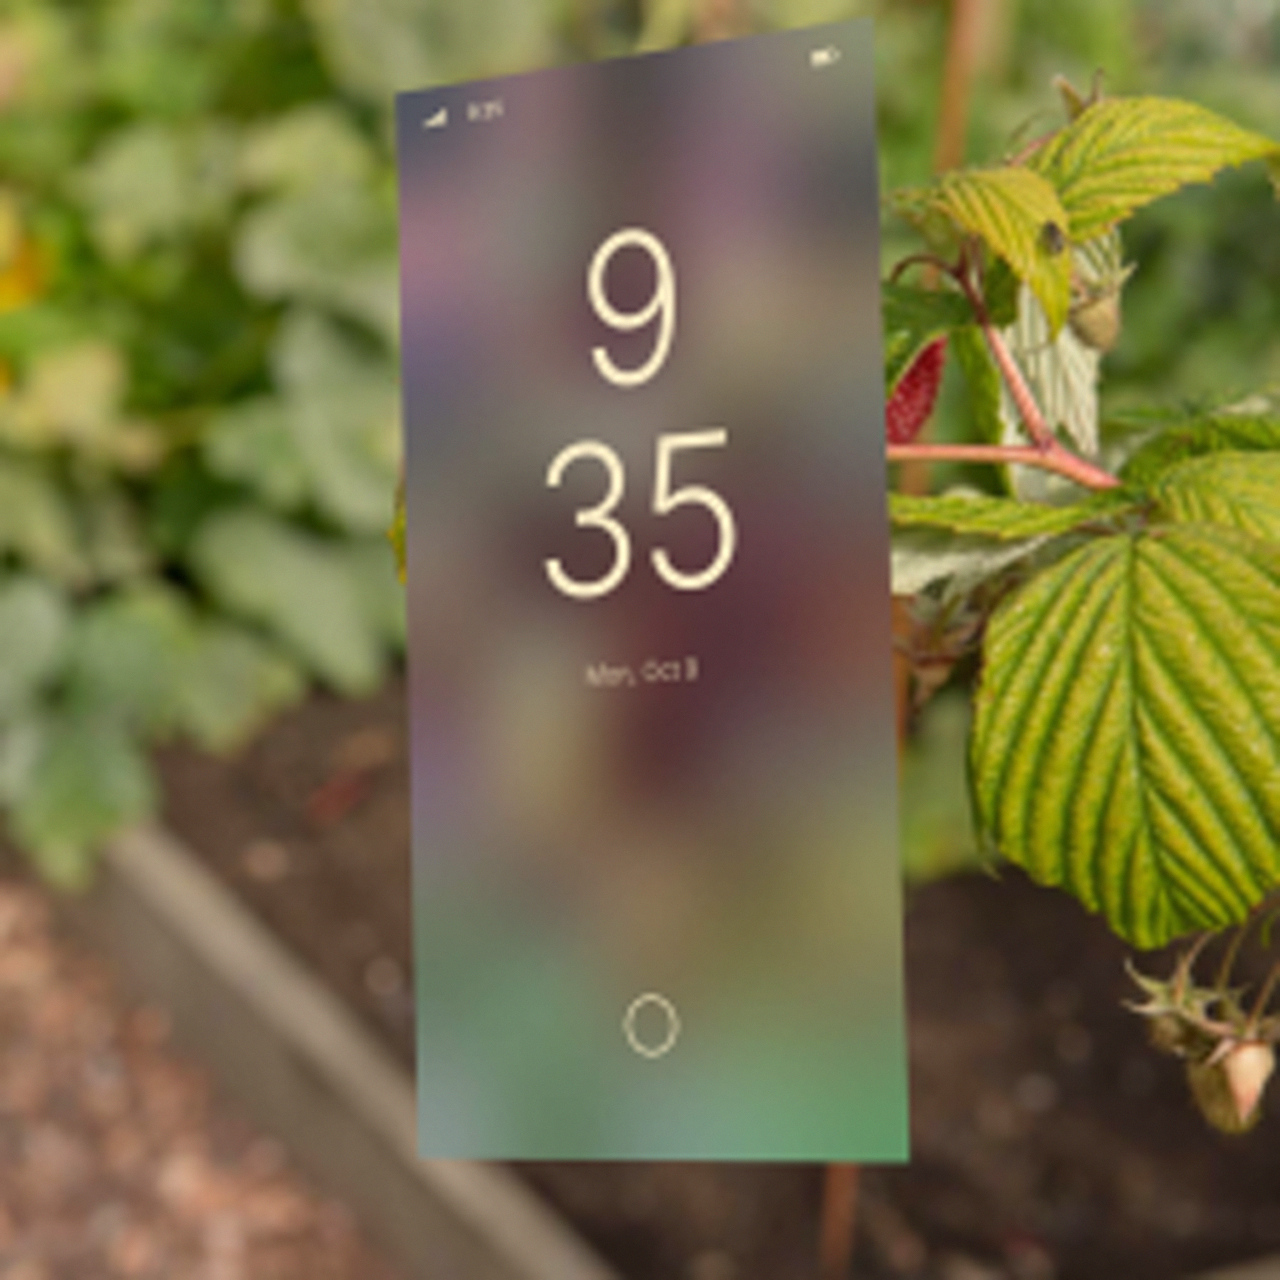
9:35
